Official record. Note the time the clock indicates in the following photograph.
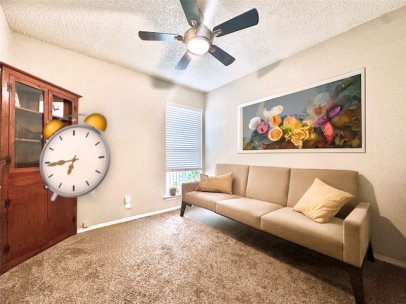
6:44
